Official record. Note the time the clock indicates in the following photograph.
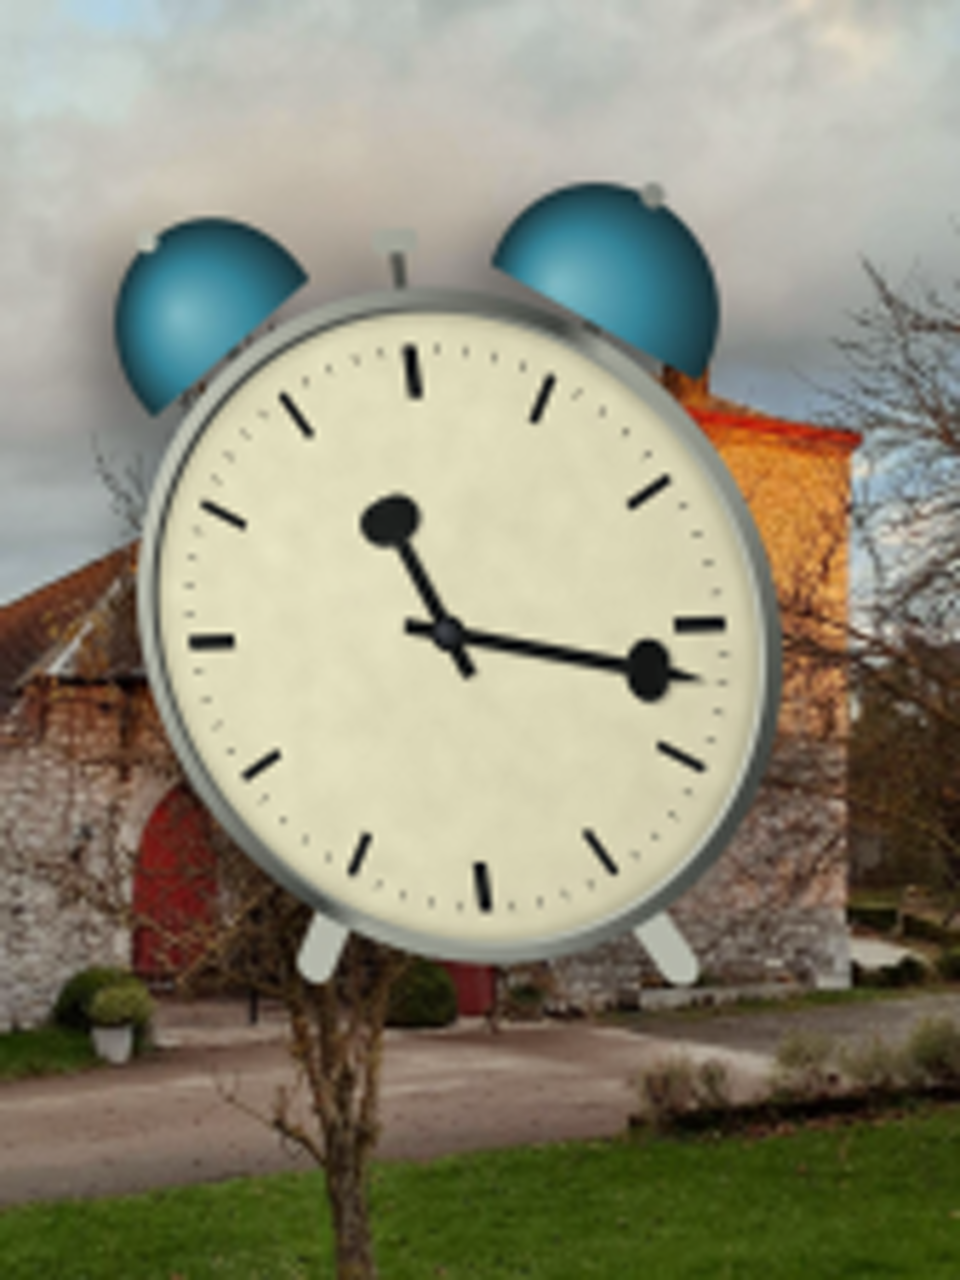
11:17
